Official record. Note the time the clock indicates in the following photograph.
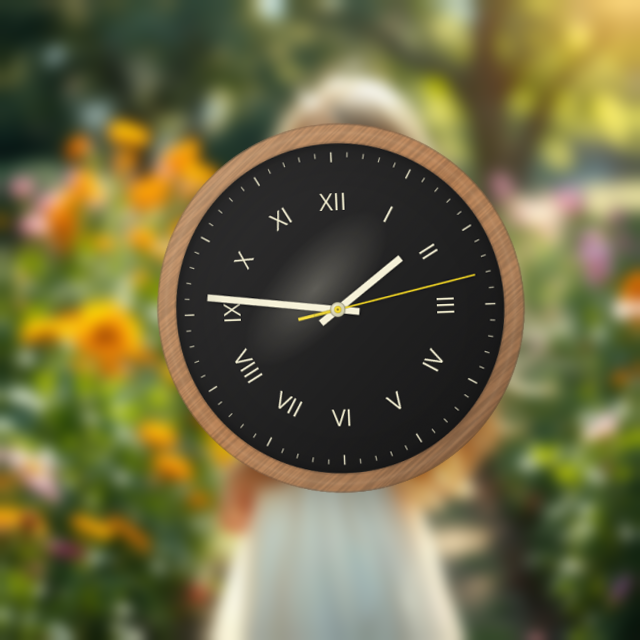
1:46:13
